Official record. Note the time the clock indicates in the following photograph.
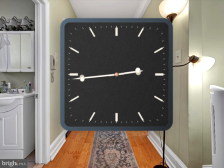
2:44
